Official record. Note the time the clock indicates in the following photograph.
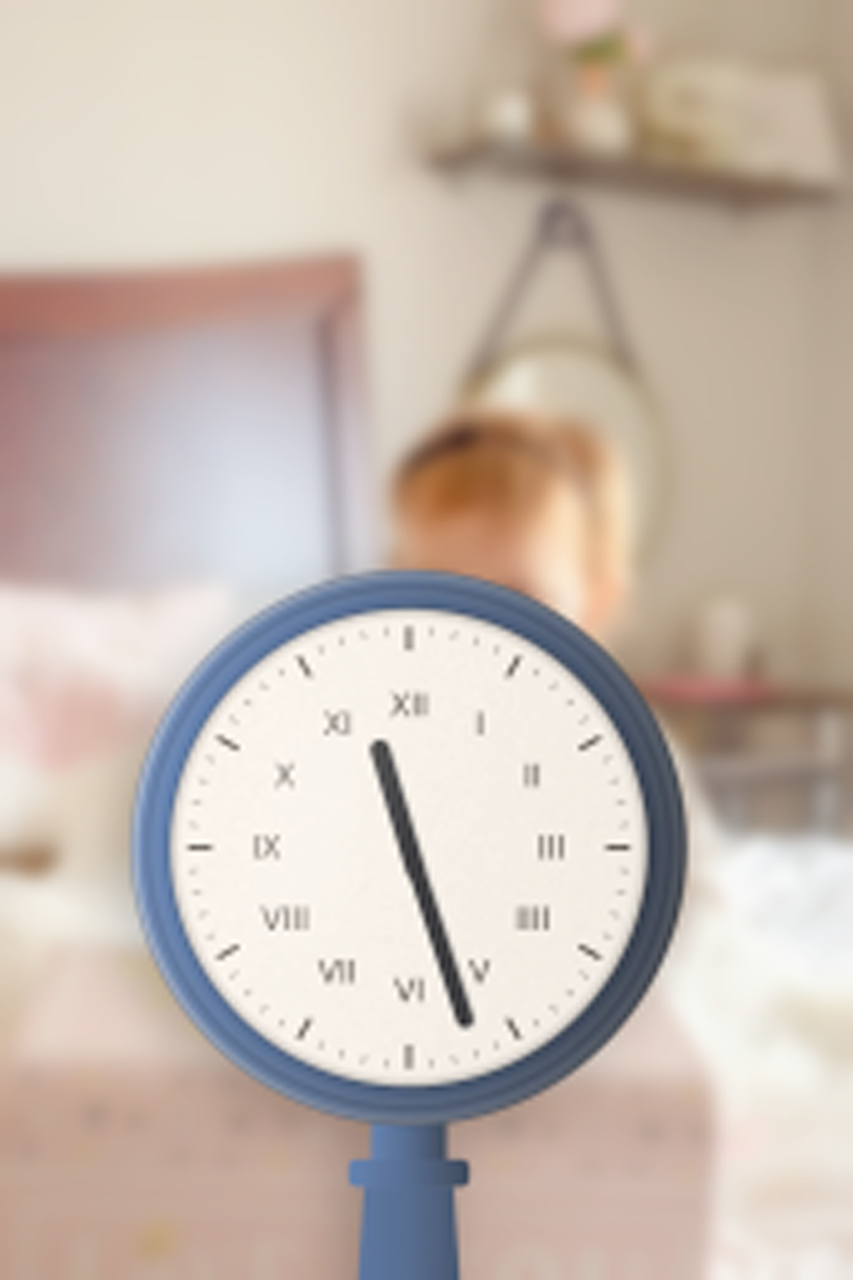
11:27
